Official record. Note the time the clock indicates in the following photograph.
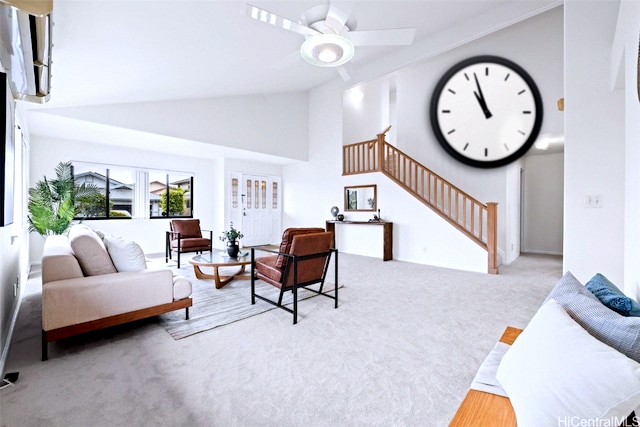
10:57
